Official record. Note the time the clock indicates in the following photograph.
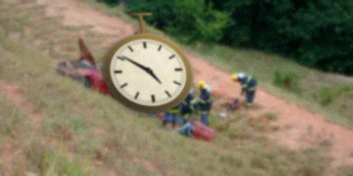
4:51
